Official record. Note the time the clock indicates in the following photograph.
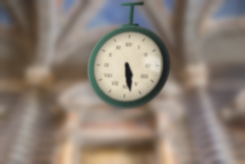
5:28
